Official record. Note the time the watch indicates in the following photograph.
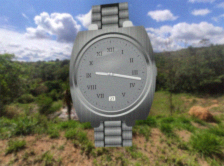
9:17
